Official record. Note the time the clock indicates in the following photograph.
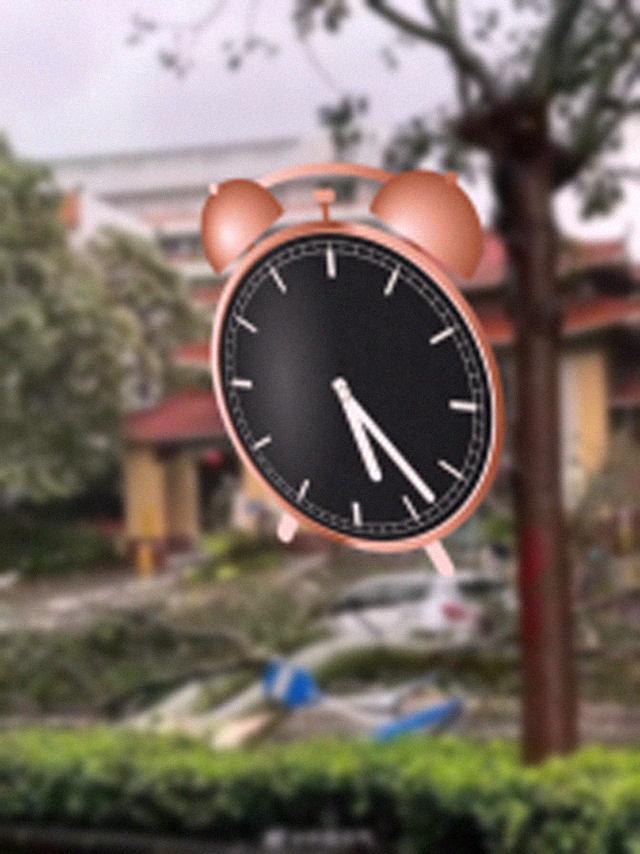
5:23
